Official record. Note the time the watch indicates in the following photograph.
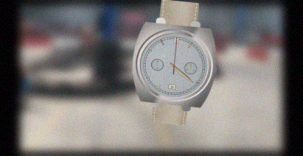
4:21
